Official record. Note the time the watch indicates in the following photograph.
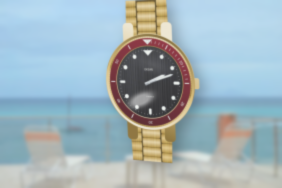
2:12
